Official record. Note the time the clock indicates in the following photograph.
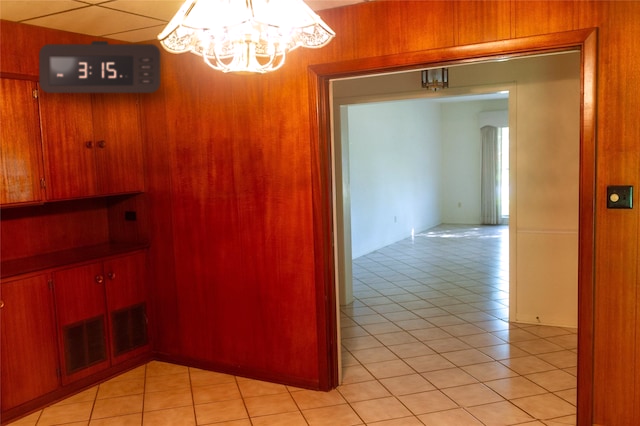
3:15
